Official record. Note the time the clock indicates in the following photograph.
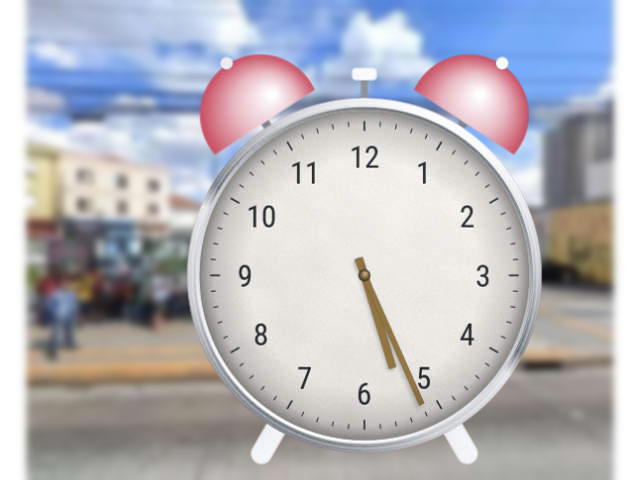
5:26
